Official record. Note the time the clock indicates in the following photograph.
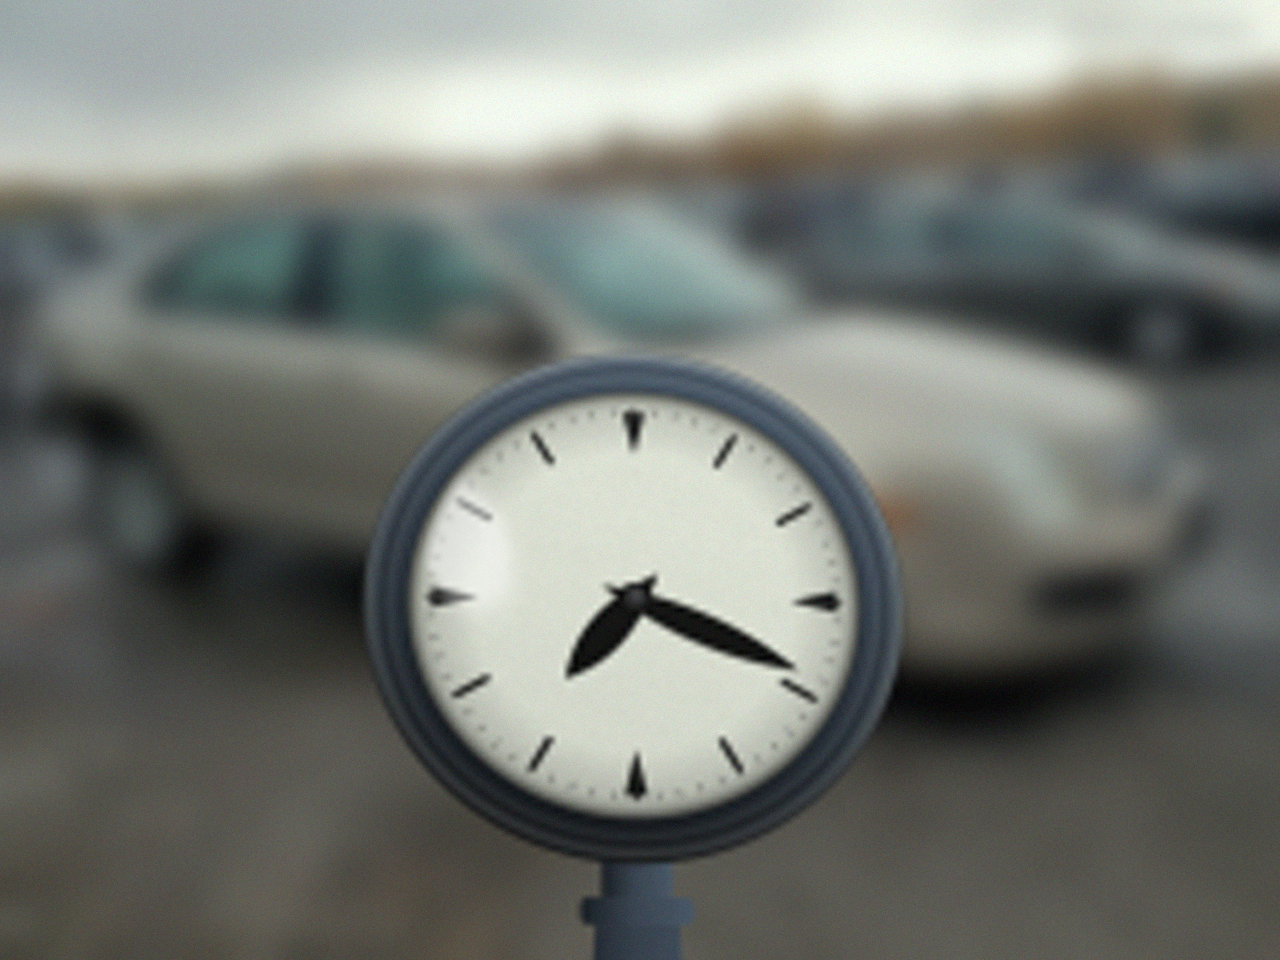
7:19
